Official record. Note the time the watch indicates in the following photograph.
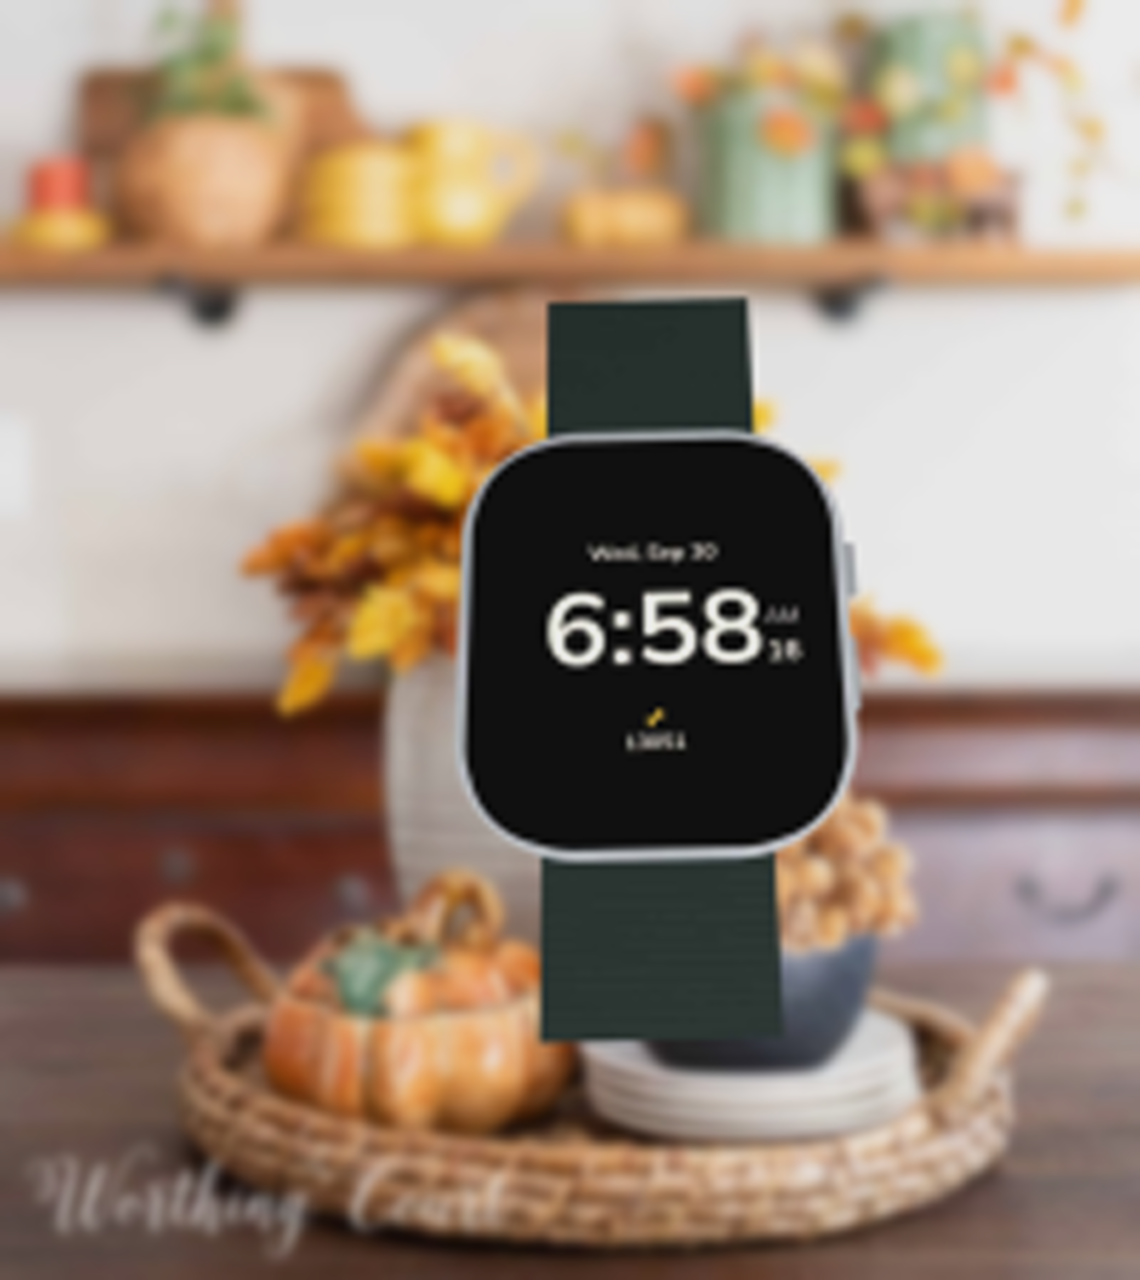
6:58
